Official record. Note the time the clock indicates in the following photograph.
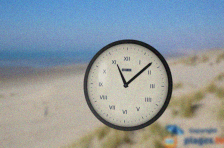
11:08
